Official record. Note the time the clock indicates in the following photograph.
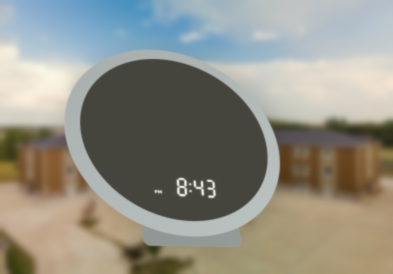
8:43
